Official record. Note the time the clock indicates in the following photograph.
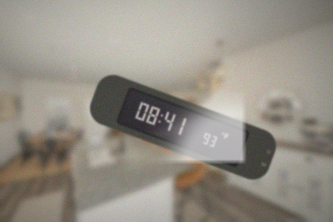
8:41
